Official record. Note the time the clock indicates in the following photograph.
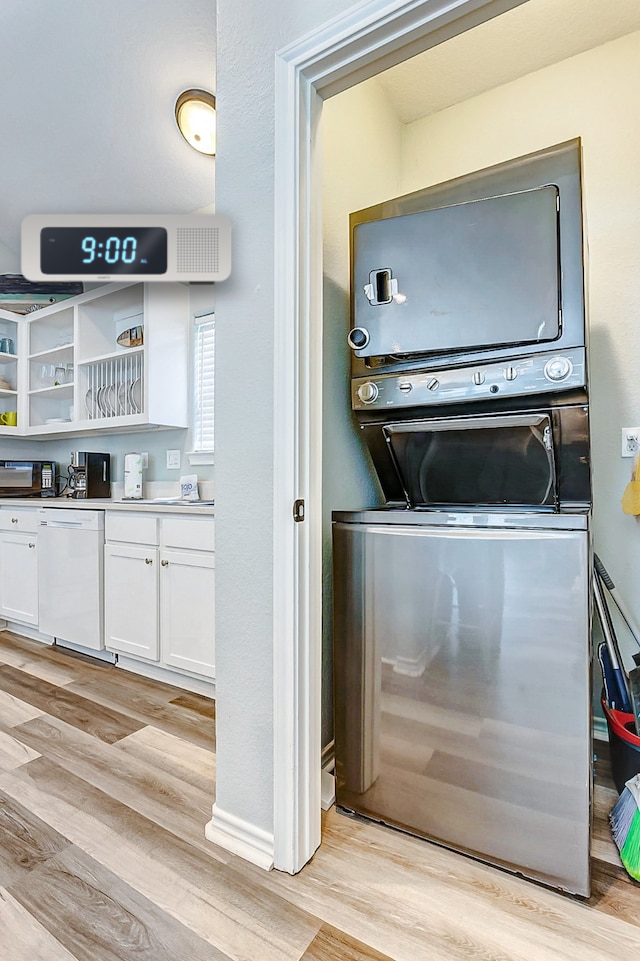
9:00
